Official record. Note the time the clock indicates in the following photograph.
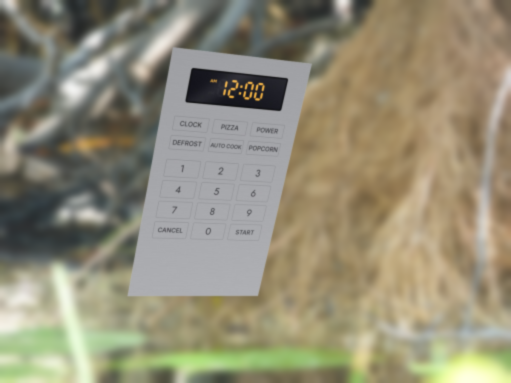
12:00
